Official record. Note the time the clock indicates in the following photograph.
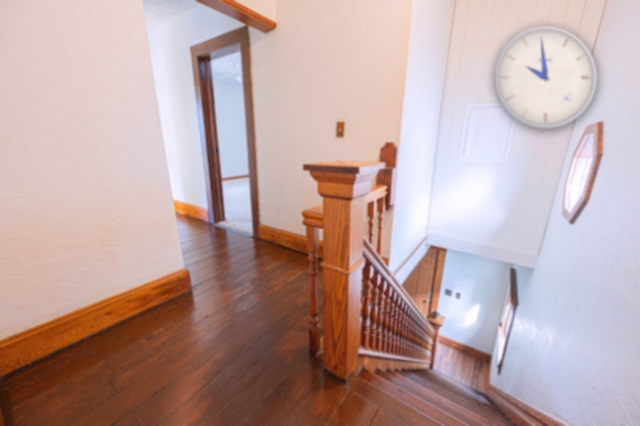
9:59
